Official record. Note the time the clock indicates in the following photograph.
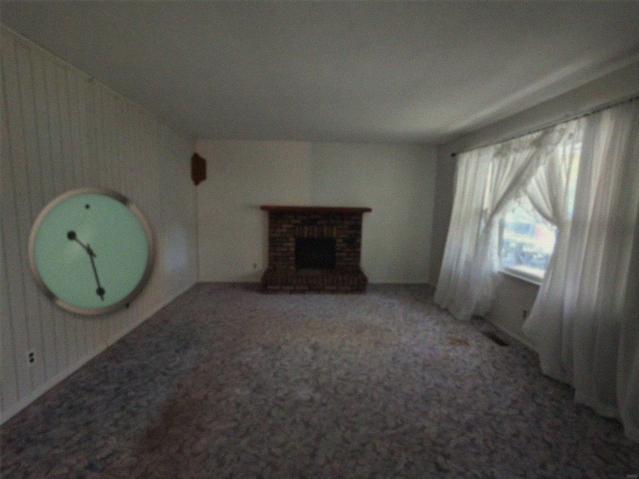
10:28
